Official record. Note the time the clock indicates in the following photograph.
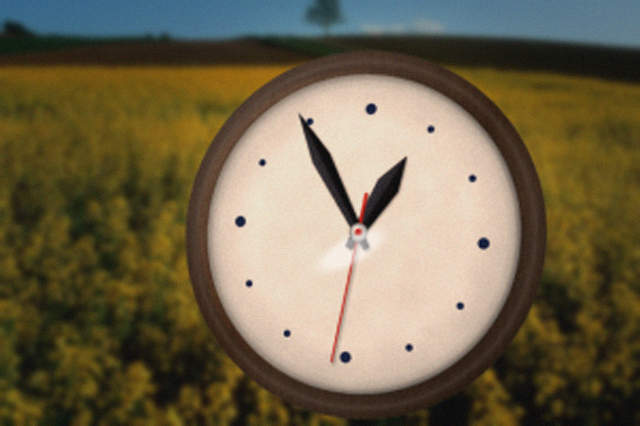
12:54:31
